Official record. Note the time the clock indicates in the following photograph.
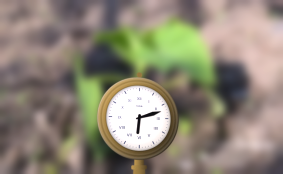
6:12
